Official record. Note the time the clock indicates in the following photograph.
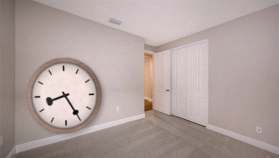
8:25
